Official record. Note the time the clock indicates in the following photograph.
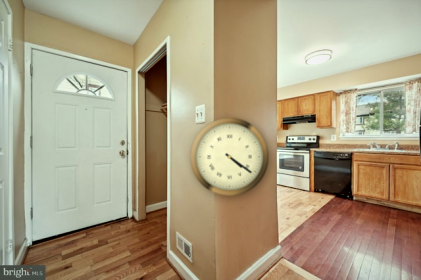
4:21
